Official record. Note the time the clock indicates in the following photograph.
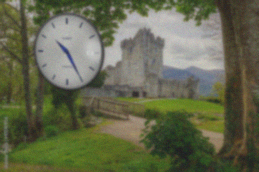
10:25
